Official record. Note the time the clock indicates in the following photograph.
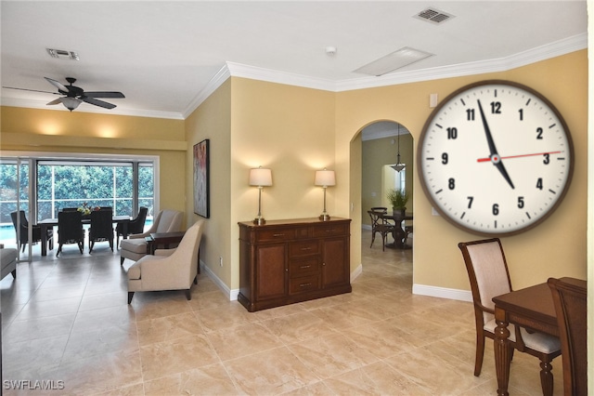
4:57:14
